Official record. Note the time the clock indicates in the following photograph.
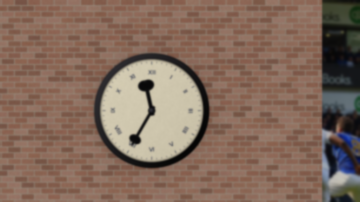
11:35
